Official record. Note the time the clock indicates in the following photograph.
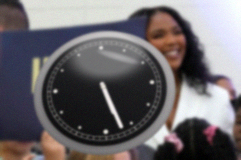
5:27
